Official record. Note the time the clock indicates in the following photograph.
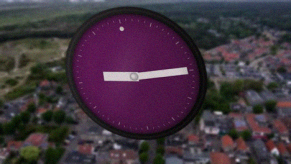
9:15
